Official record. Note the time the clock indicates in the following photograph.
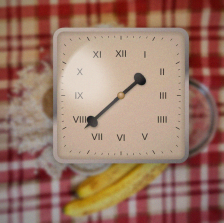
1:38
